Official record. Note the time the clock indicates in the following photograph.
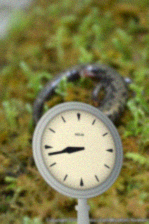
8:43
